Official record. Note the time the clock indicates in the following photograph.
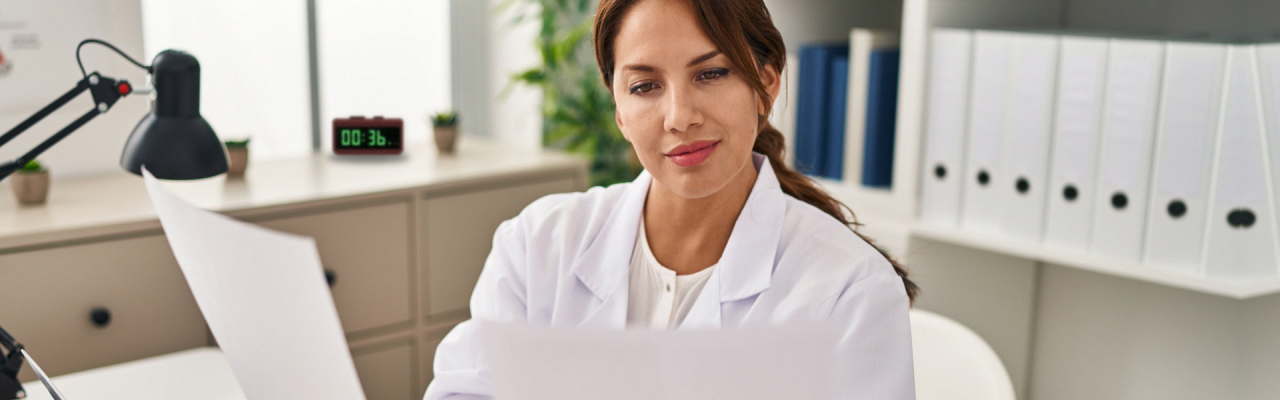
0:36
